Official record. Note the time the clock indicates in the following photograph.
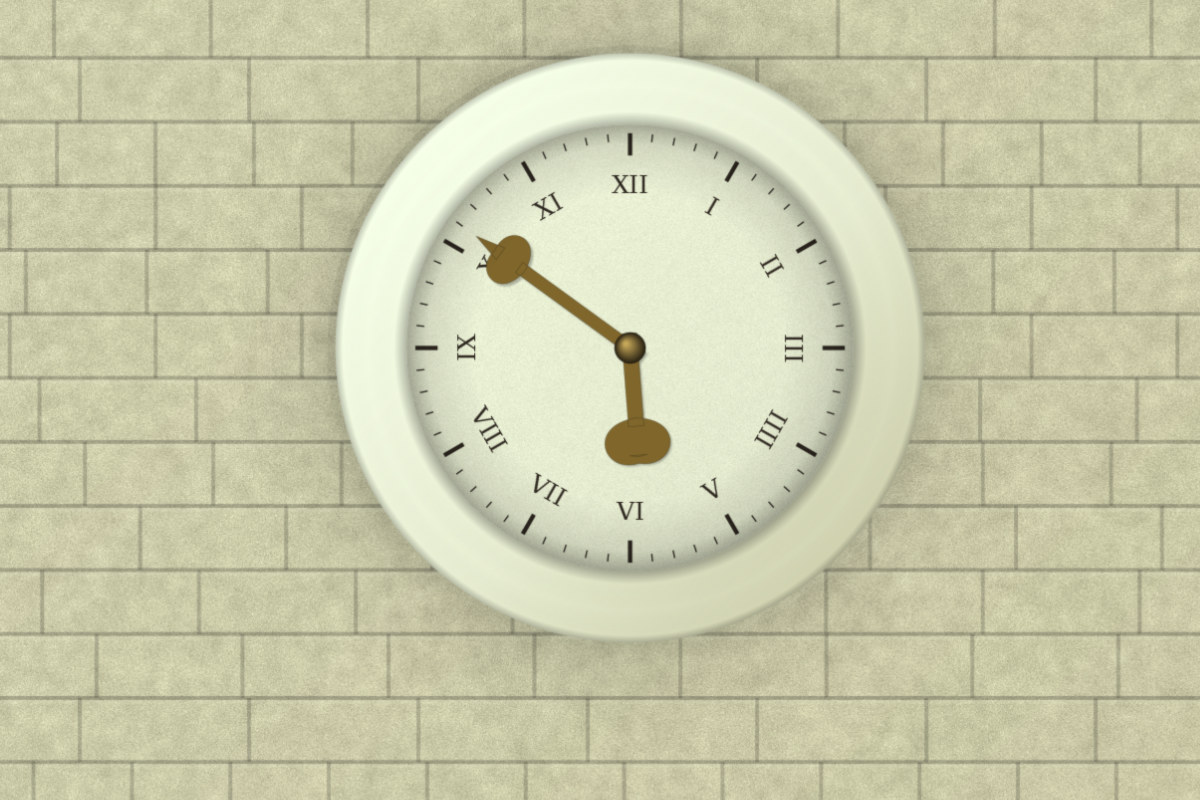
5:51
